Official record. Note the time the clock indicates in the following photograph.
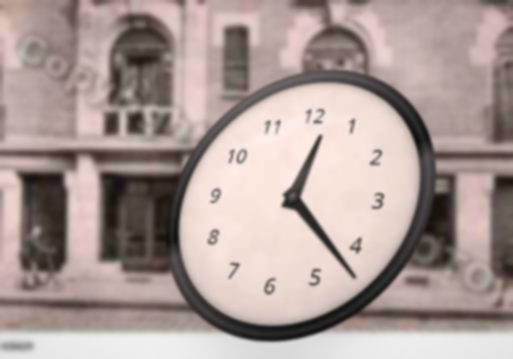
12:22
